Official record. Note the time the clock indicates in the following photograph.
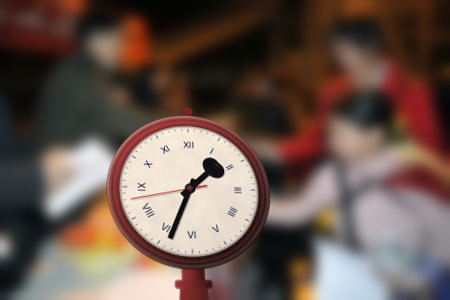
1:33:43
